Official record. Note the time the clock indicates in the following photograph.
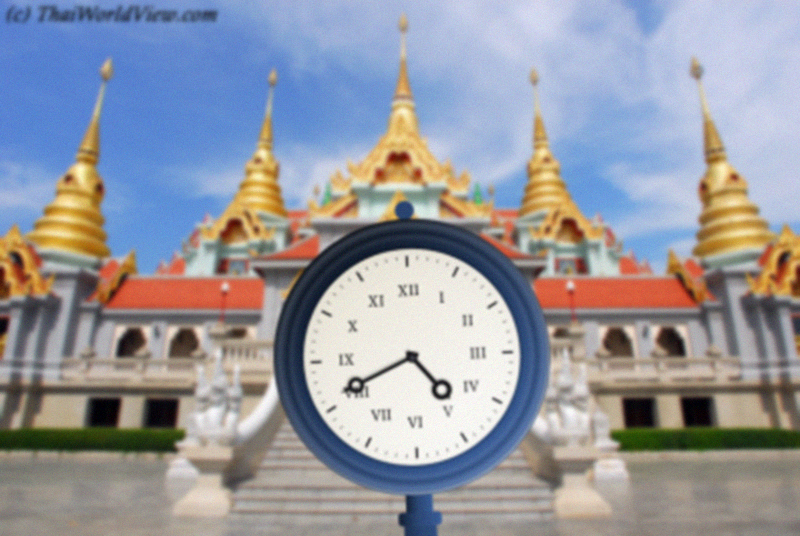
4:41
